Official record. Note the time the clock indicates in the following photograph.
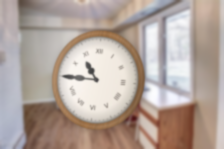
10:45
